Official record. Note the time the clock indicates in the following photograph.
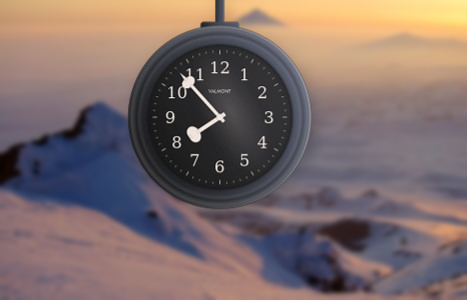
7:53
